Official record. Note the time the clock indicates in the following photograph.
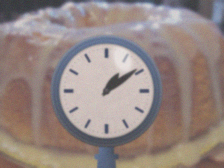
1:09
